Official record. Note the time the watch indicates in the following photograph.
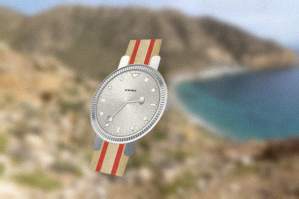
2:36
